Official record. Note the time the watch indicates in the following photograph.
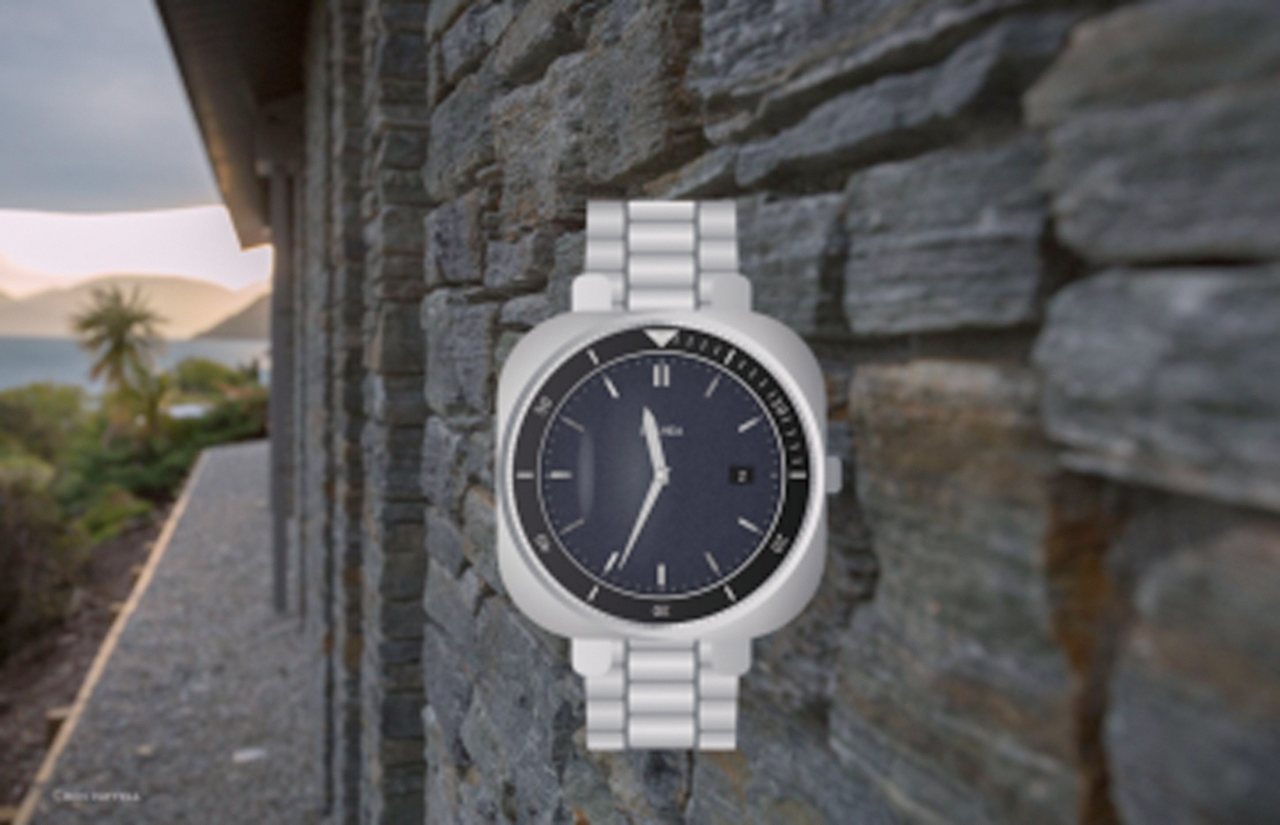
11:34
